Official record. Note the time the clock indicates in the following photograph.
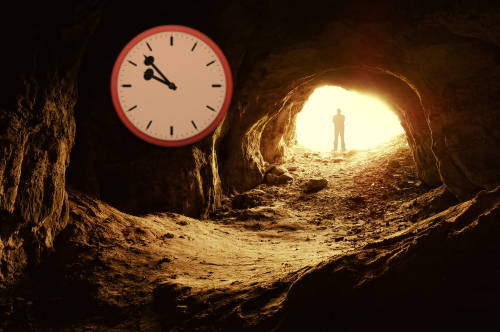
9:53
